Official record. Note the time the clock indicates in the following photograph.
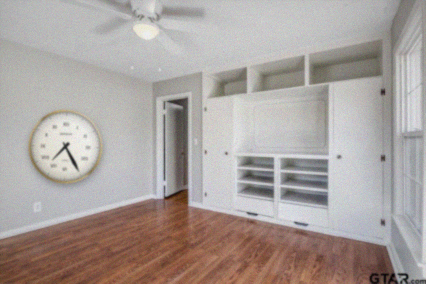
7:25
